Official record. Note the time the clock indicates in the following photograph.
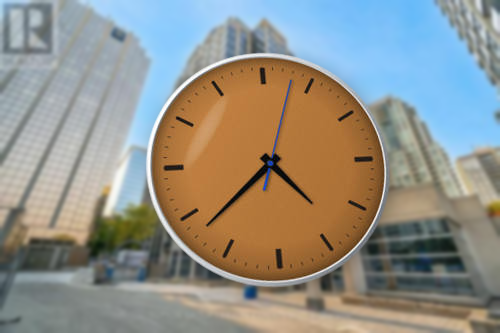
4:38:03
